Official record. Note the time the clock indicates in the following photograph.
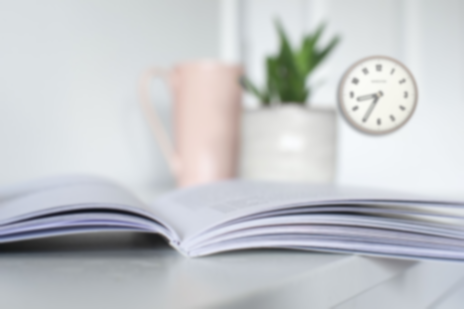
8:35
